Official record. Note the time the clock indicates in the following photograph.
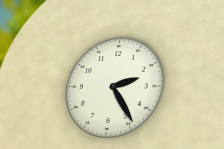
2:24
